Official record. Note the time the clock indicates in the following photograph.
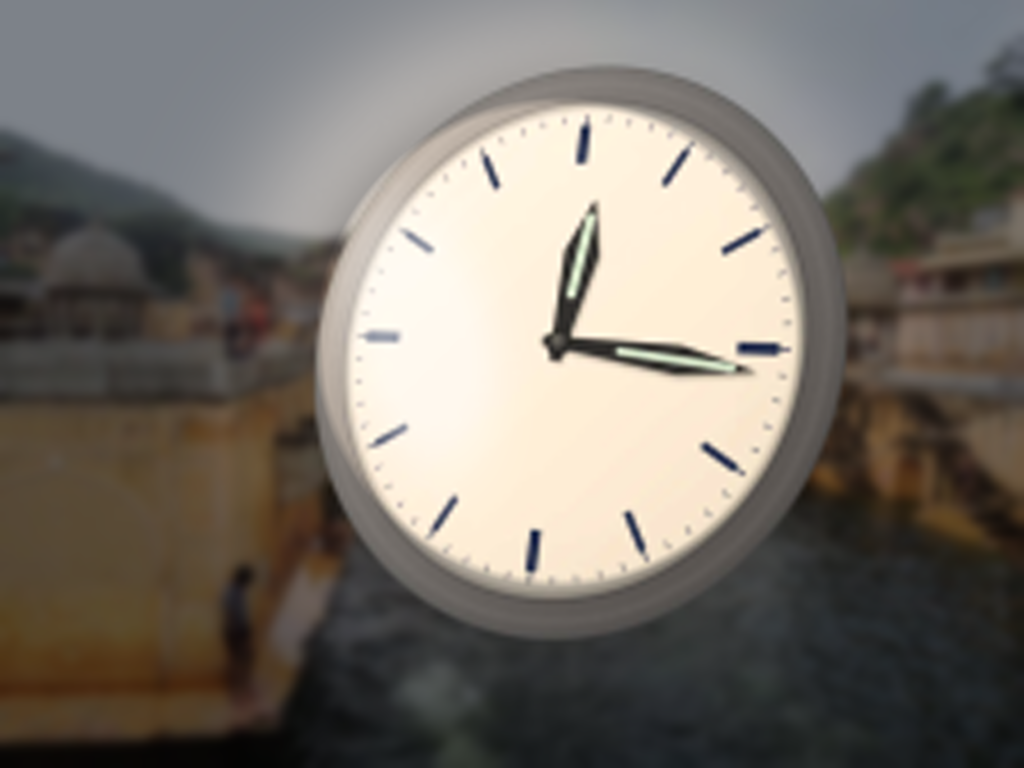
12:16
